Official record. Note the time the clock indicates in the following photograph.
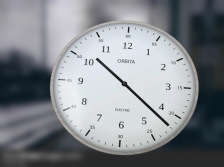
10:22
